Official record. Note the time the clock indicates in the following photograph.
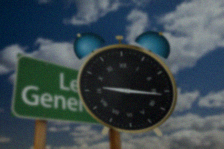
9:16
